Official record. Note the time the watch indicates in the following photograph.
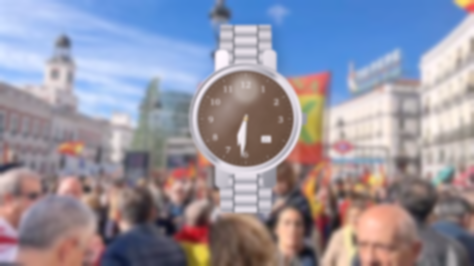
6:31
